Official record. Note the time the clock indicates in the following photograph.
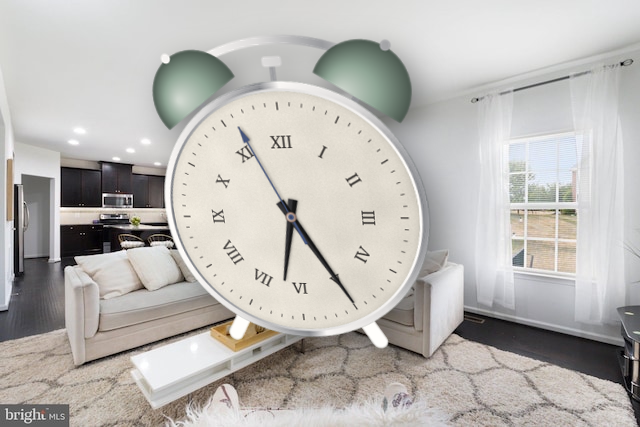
6:24:56
